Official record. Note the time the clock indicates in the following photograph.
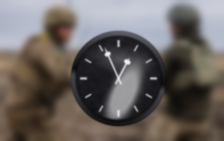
12:56
